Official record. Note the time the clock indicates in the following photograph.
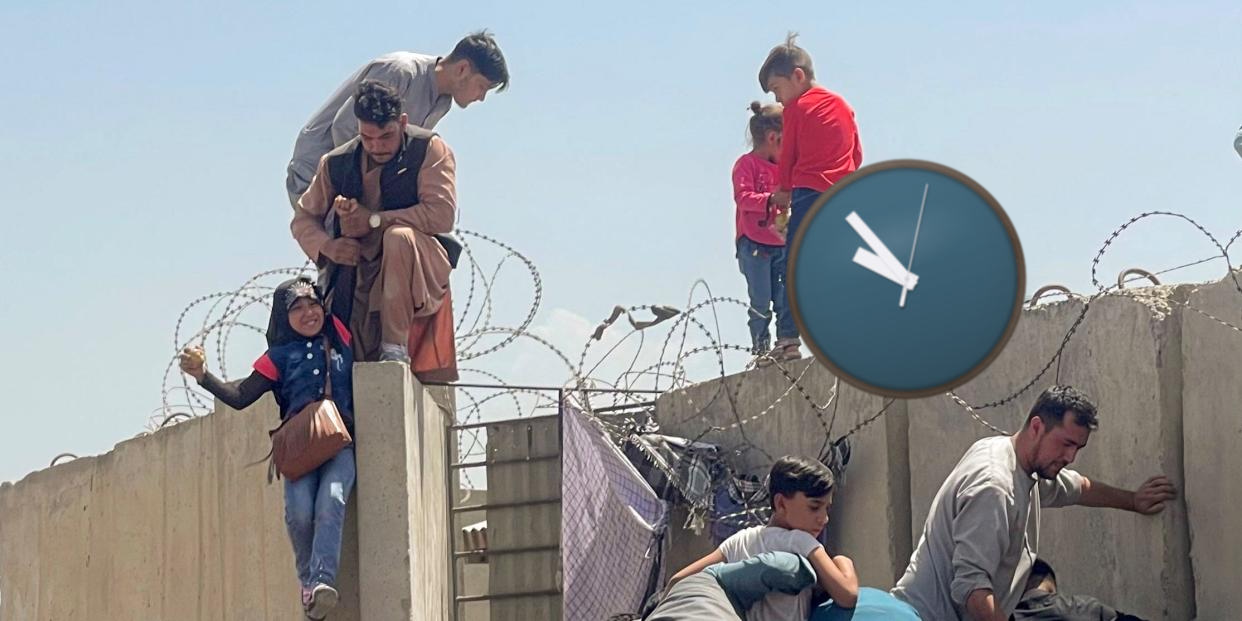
9:53:02
